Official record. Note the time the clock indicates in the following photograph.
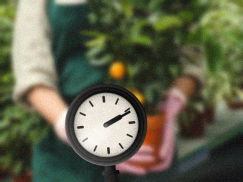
2:11
